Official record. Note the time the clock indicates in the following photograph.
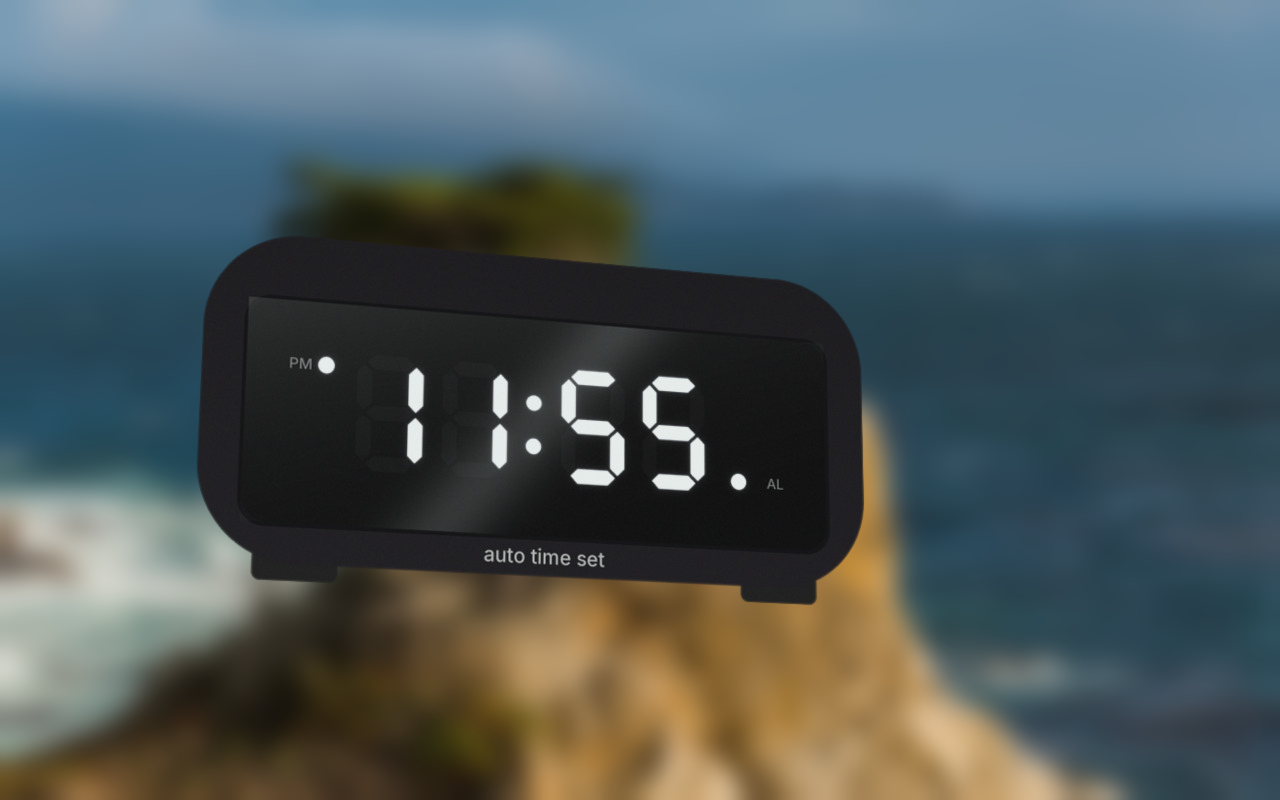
11:55
